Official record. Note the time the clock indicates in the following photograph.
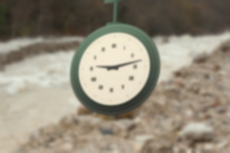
9:13
